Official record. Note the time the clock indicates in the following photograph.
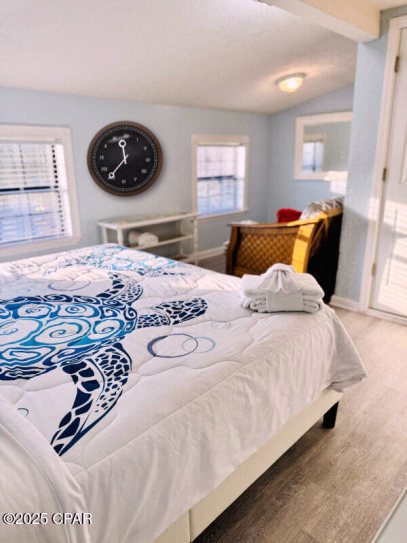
11:36
